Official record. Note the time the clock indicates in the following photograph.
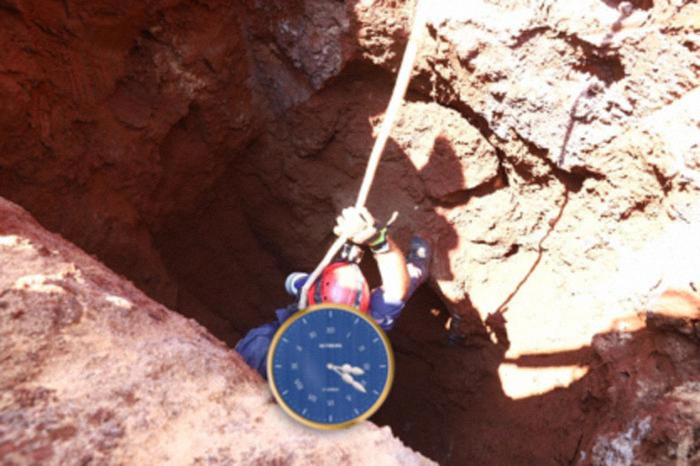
3:21
